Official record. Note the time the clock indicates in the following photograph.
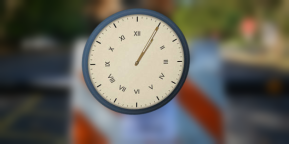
1:05
